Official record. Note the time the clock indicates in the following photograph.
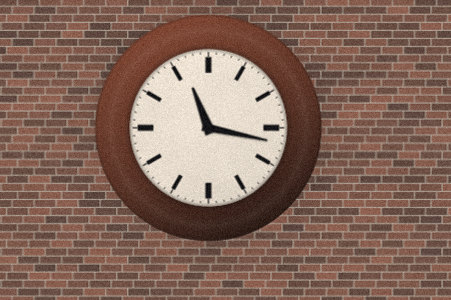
11:17
